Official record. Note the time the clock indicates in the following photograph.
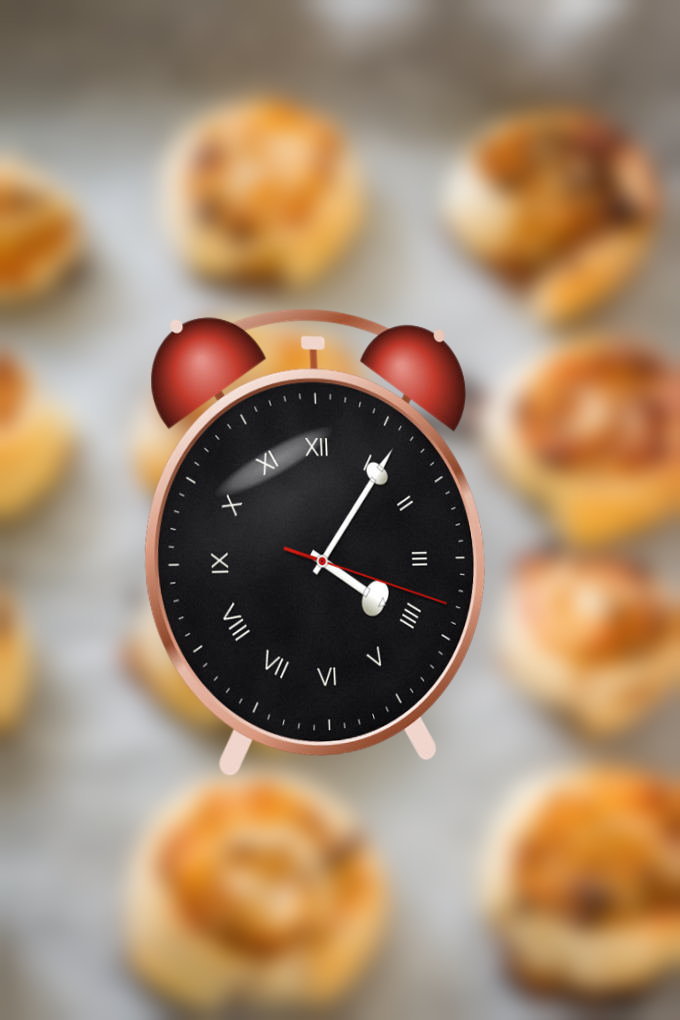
4:06:18
